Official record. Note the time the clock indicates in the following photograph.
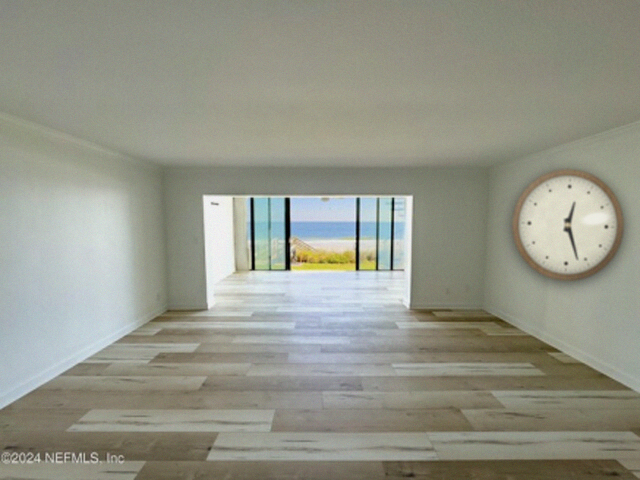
12:27
